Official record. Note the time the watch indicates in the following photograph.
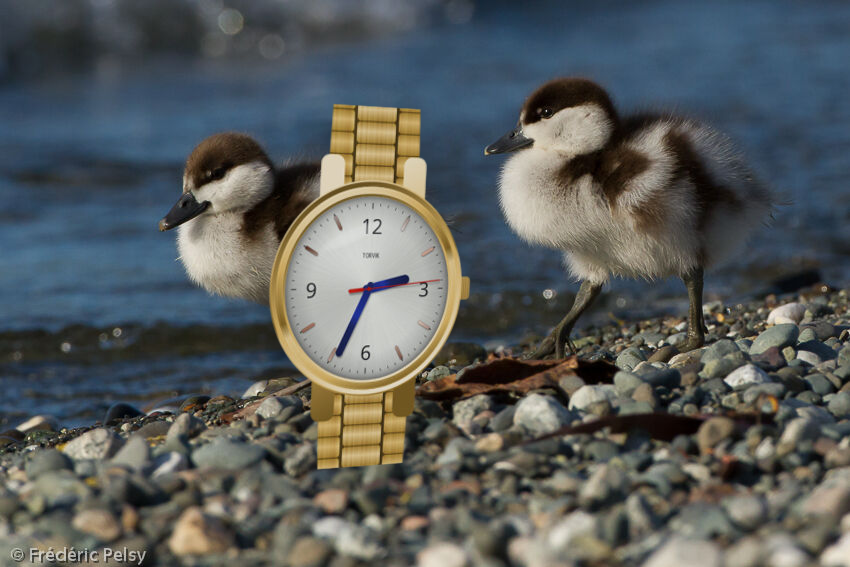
2:34:14
